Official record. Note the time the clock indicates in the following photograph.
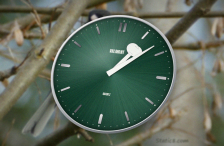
1:08
